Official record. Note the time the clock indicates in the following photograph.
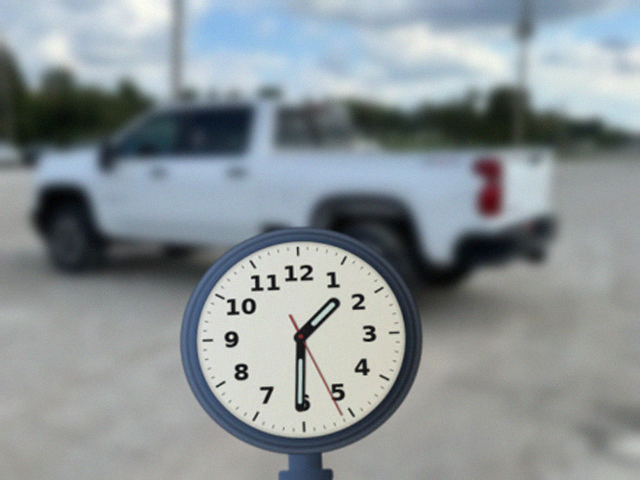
1:30:26
